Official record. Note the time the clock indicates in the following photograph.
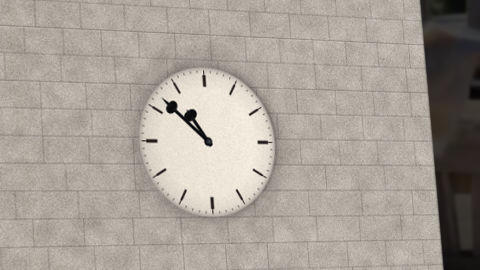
10:52
